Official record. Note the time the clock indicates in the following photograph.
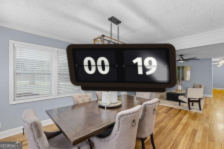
0:19
